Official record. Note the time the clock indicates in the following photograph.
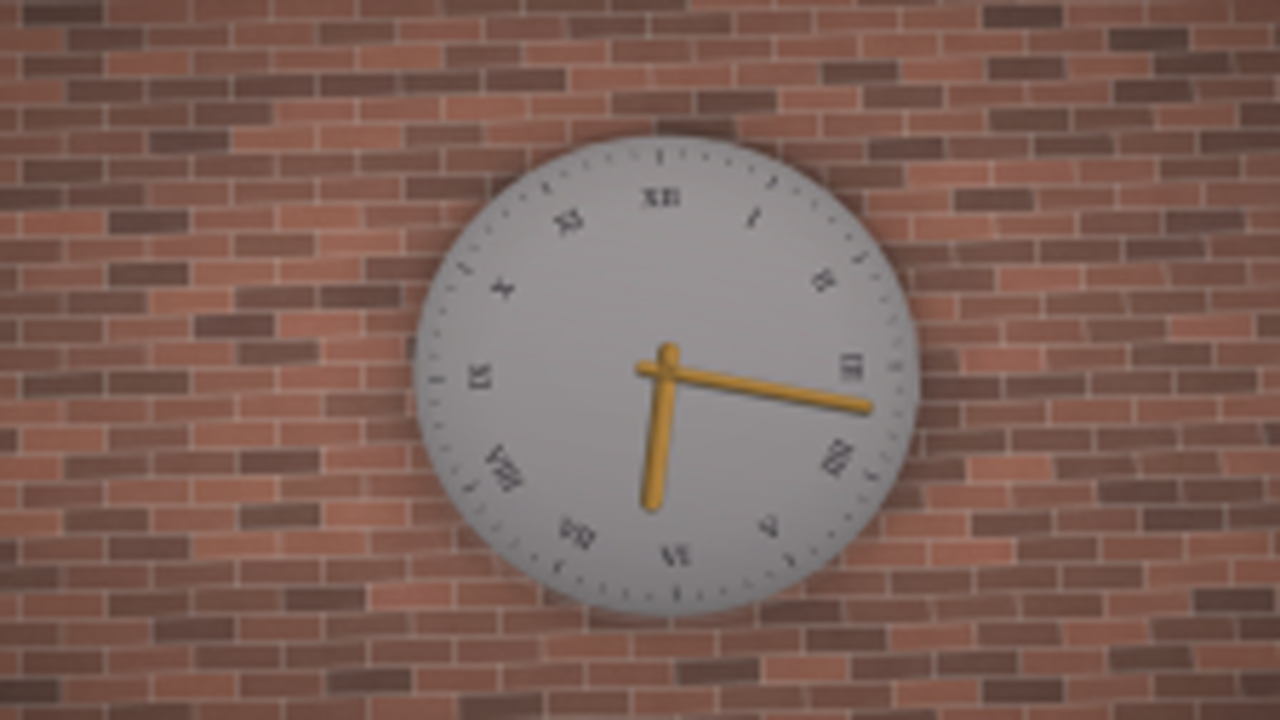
6:17
